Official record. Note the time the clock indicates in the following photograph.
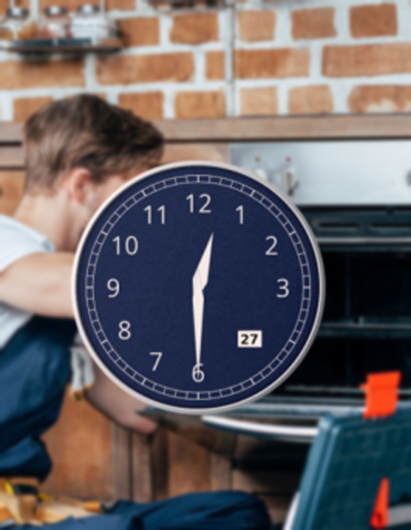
12:30
